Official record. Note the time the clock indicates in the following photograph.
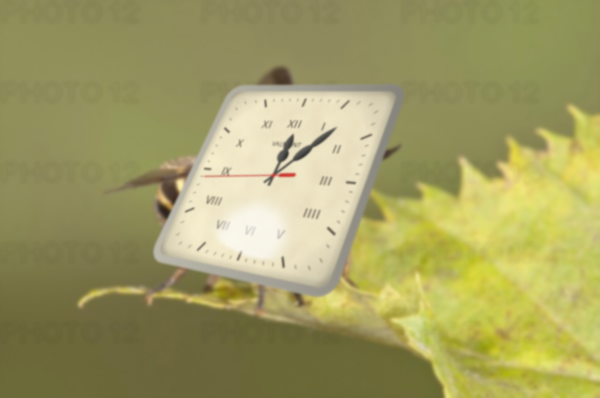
12:06:44
